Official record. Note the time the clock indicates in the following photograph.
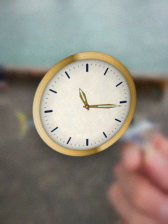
11:16
